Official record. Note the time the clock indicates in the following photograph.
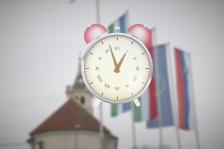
12:57
